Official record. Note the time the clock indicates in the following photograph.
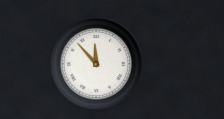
11:53
